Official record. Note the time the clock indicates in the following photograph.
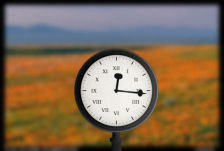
12:16
